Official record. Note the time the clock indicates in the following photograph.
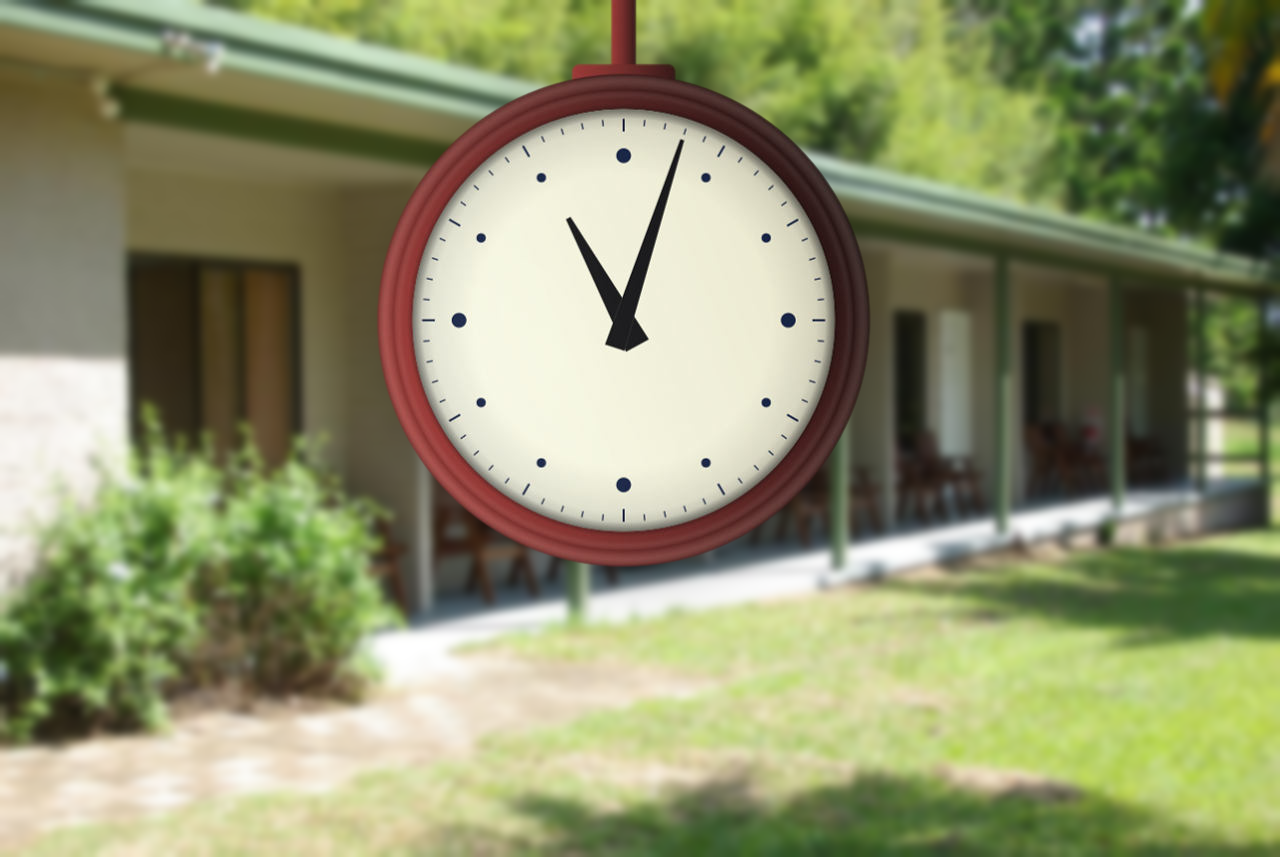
11:03
